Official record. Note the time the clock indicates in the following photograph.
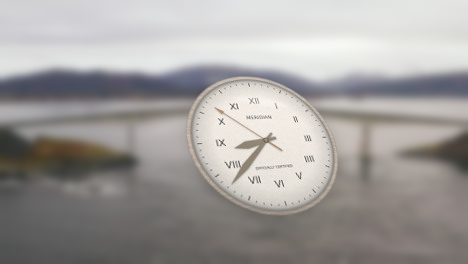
8:37:52
